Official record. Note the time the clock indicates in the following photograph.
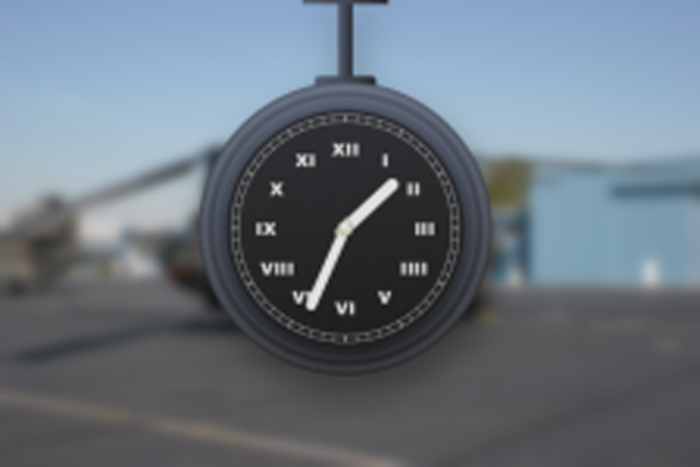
1:34
